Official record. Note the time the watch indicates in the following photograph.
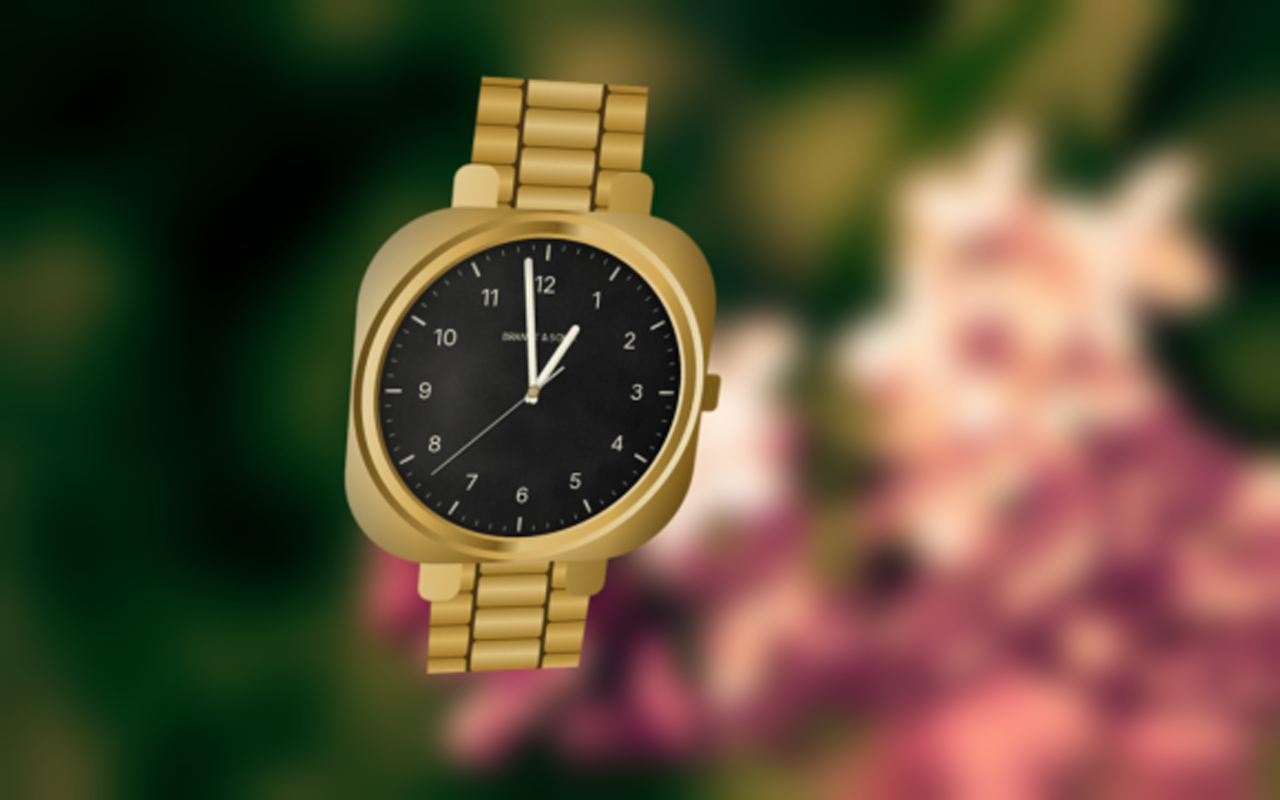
12:58:38
